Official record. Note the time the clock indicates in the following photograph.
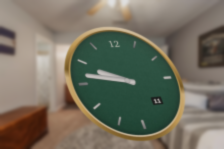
9:47
